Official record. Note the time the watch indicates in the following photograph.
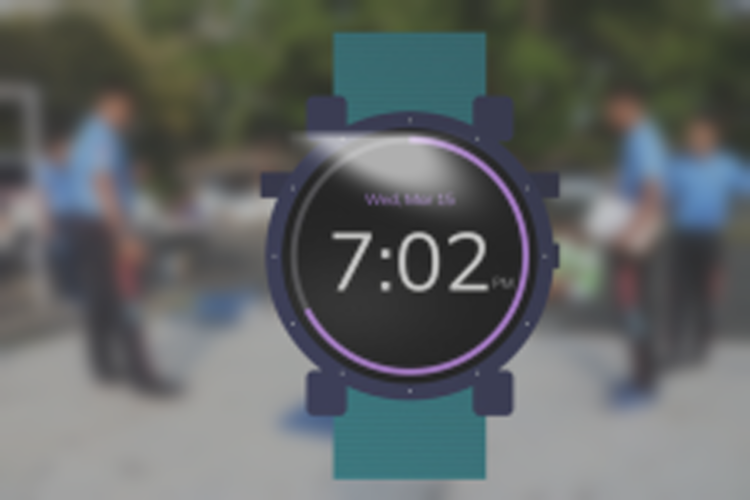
7:02
